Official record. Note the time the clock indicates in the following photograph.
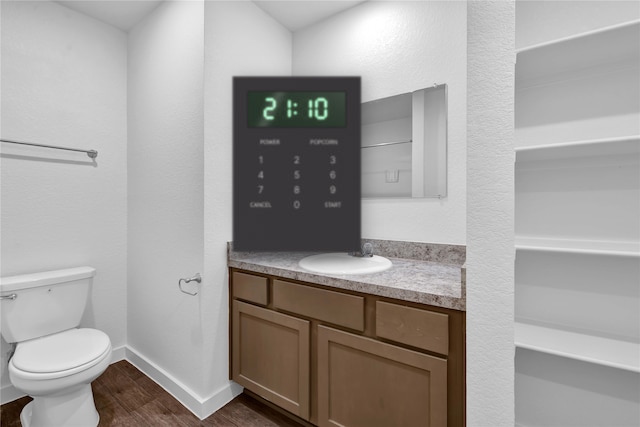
21:10
